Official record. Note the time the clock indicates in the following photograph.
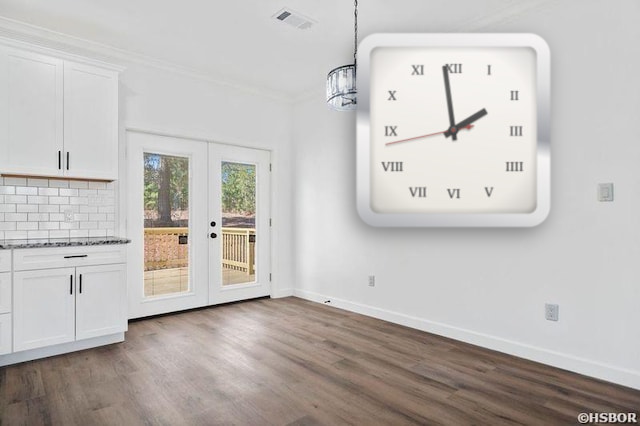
1:58:43
